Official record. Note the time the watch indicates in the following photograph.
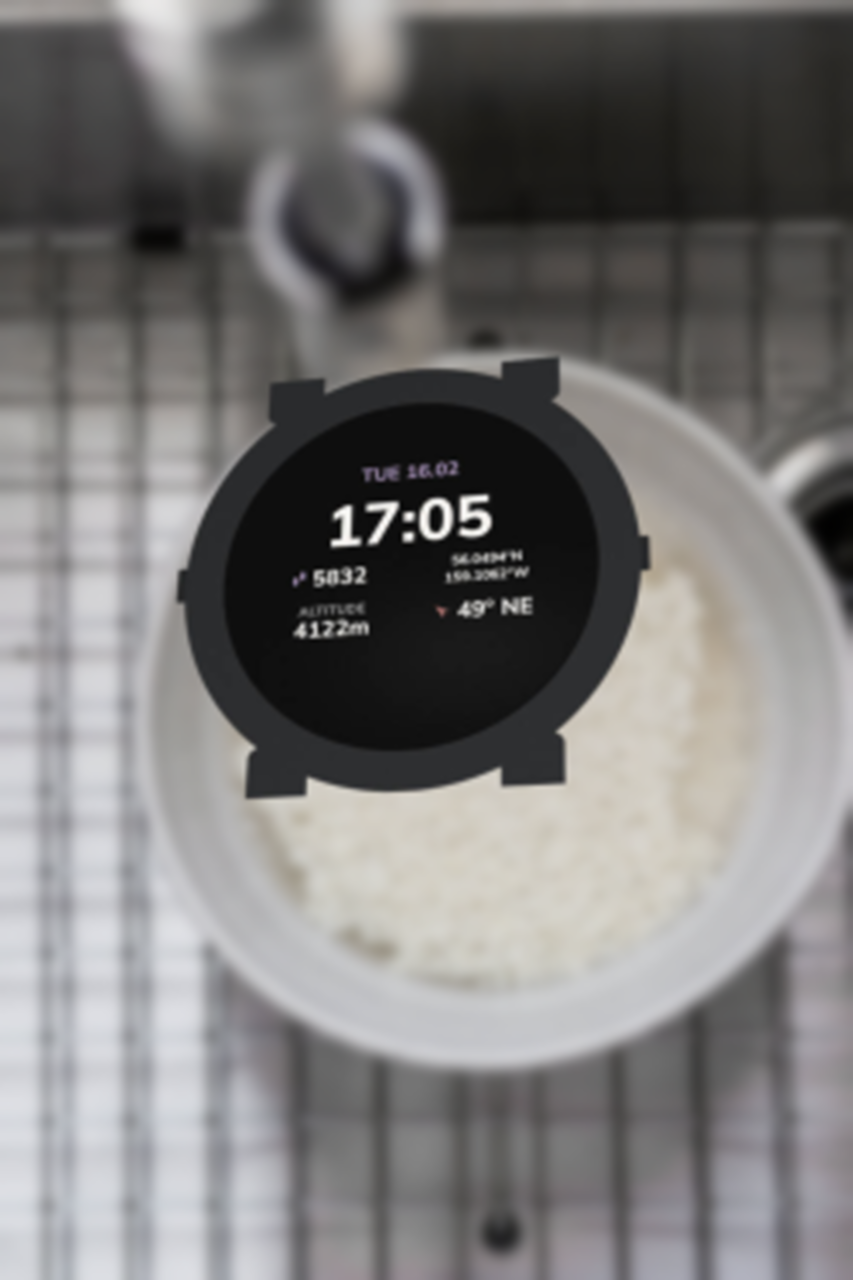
17:05
